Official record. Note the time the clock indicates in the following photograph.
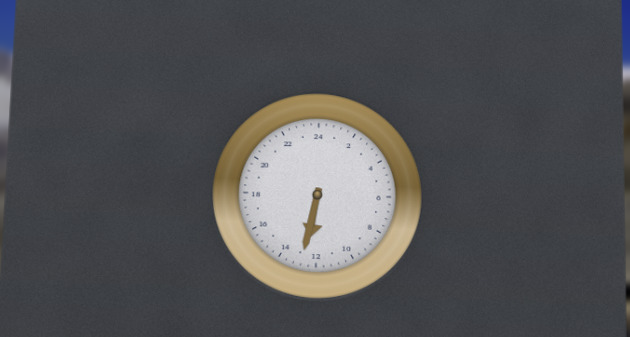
12:32
